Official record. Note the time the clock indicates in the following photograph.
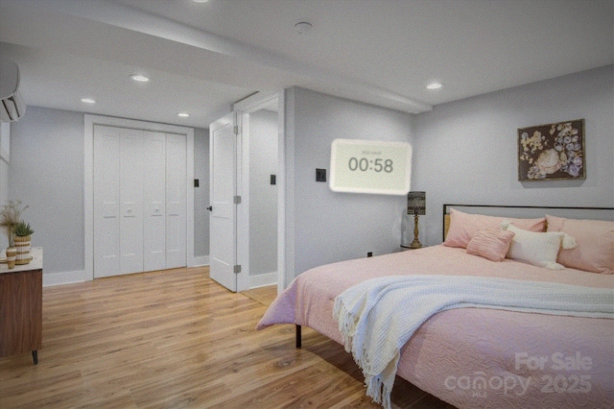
0:58
